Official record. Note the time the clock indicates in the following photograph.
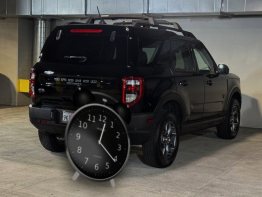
12:21
